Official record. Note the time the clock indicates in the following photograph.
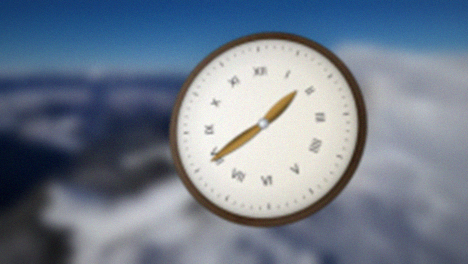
1:40
